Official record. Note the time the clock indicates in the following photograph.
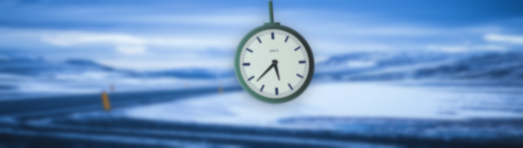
5:38
